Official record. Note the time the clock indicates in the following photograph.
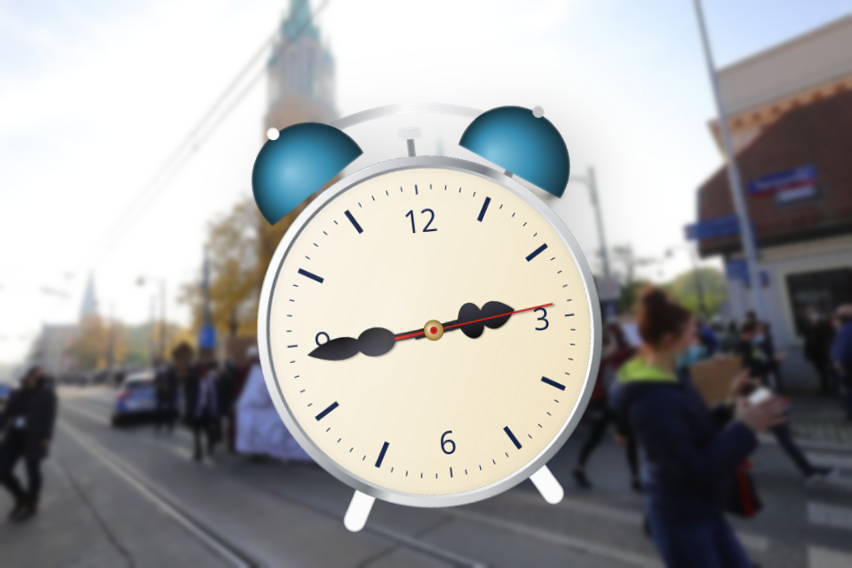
2:44:14
